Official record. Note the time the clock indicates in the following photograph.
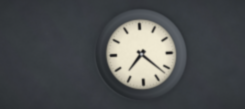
7:22
